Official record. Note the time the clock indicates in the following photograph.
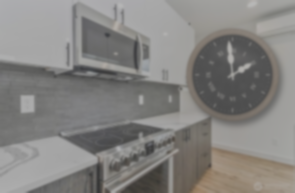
1:59
